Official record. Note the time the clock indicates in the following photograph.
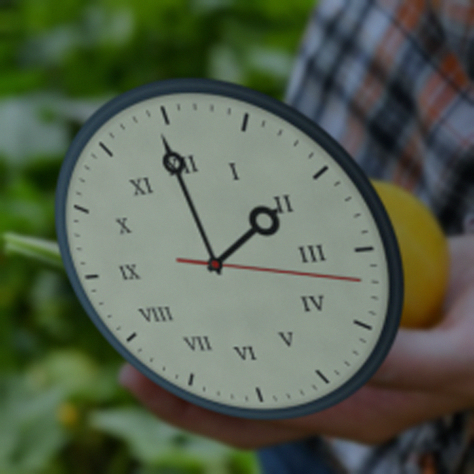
1:59:17
